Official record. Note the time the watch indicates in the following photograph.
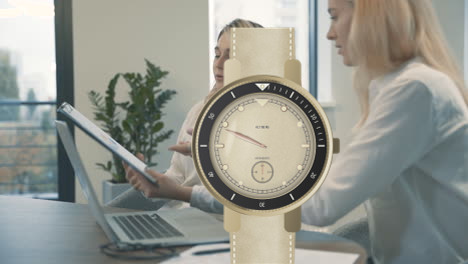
9:49
